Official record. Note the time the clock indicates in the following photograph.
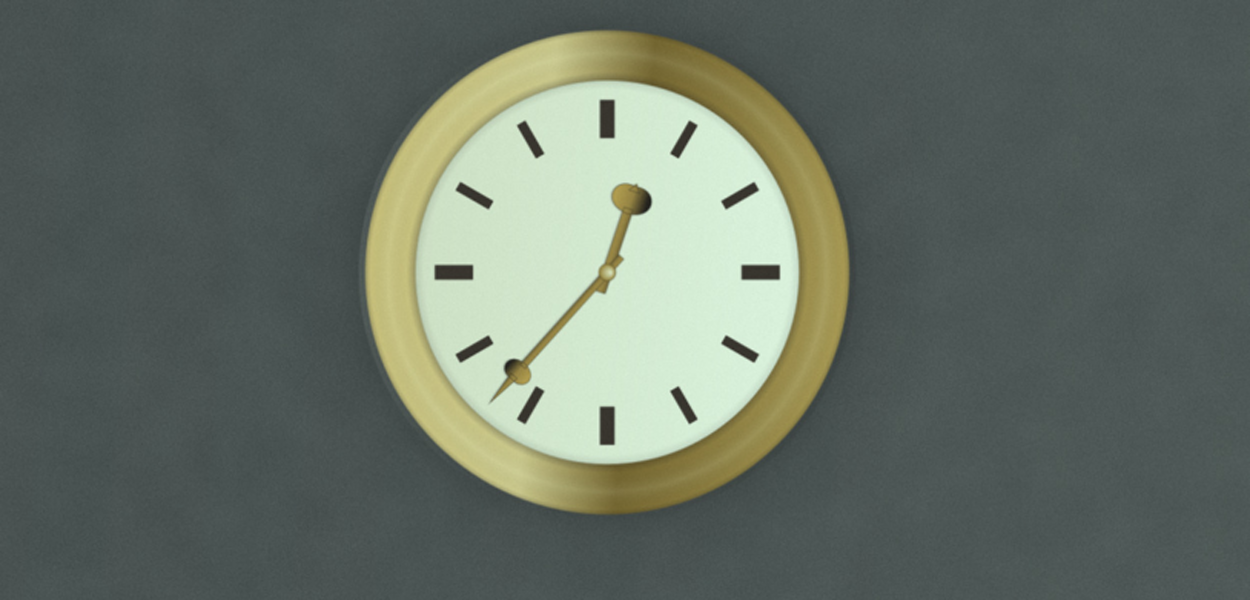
12:37
